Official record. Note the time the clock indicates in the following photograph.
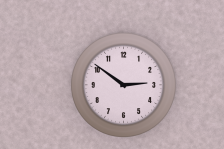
2:51
